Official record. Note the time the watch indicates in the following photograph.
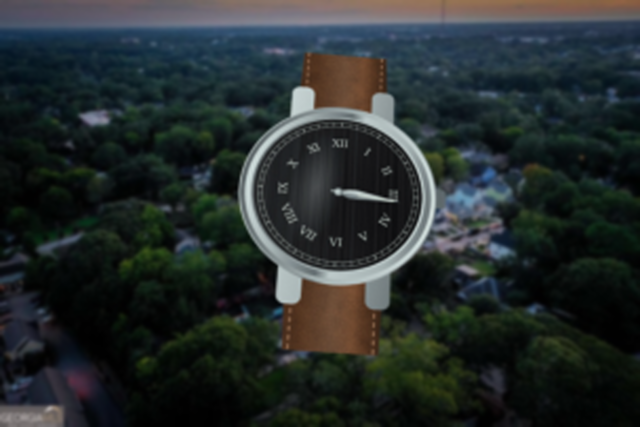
3:16
